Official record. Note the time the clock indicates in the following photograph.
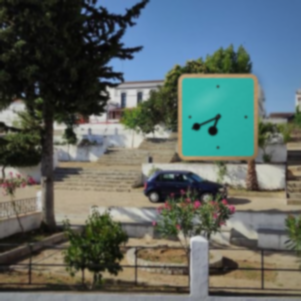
6:41
